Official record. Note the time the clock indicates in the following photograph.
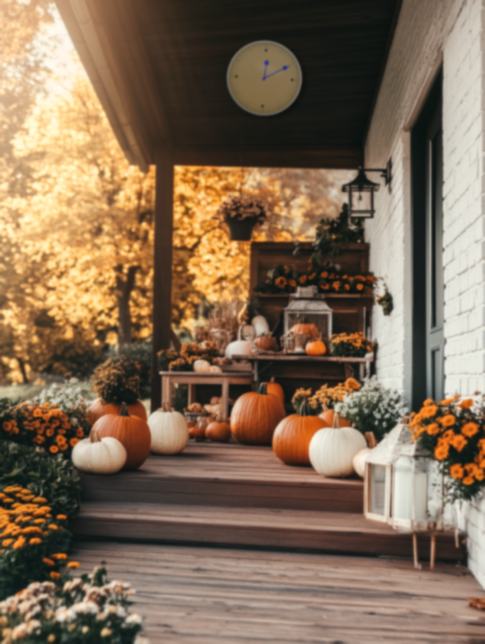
12:10
